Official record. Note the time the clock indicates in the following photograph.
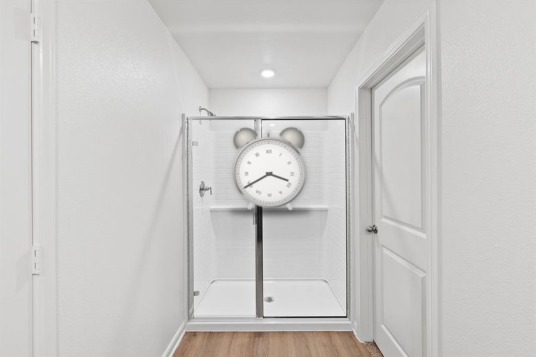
3:40
